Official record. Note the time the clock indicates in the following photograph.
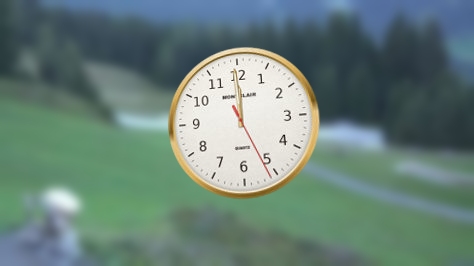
11:59:26
